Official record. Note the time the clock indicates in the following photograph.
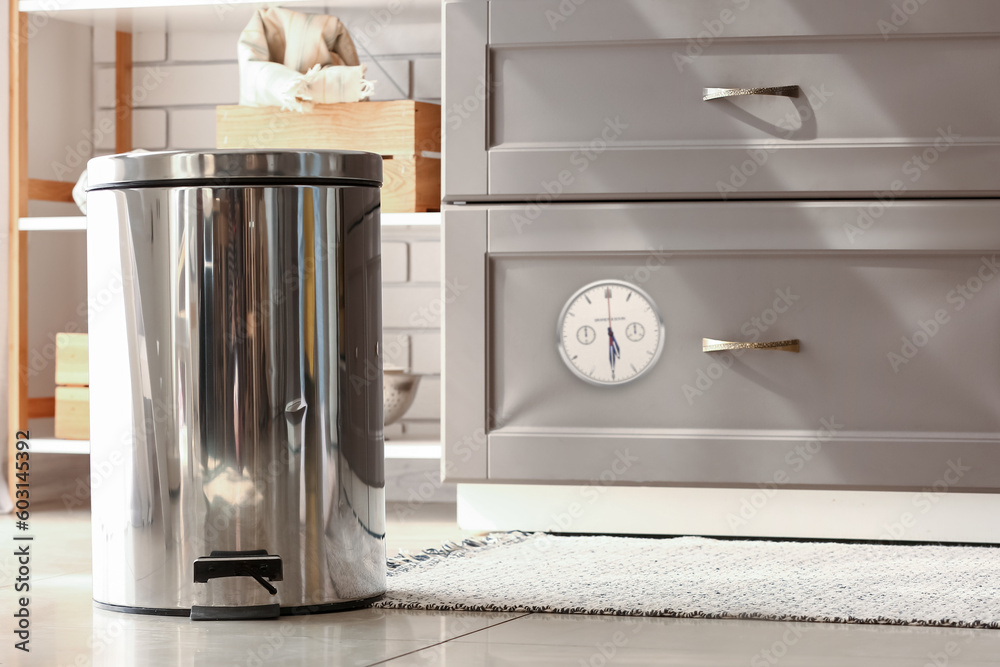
5:30
